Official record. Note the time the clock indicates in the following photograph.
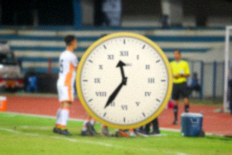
11:36
